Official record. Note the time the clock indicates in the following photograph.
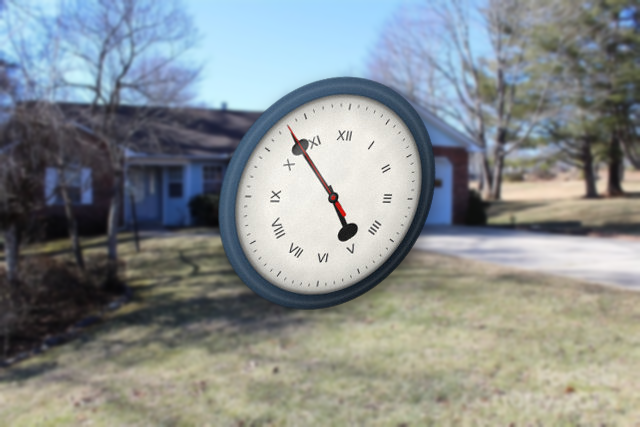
4:52:53
